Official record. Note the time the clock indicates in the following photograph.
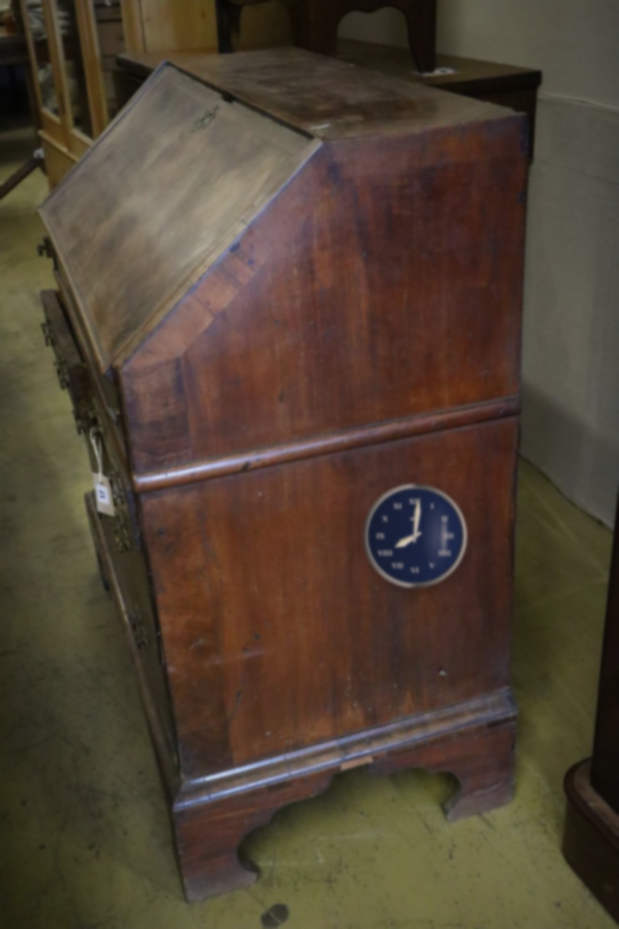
8:01
